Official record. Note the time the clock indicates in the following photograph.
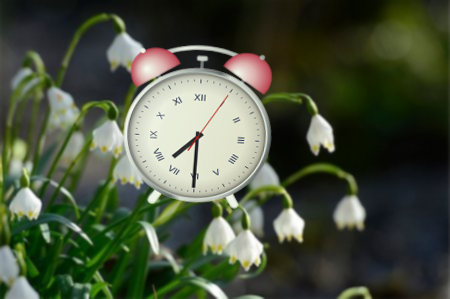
7:30:05
